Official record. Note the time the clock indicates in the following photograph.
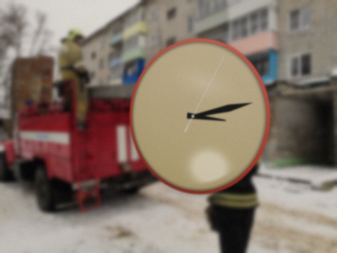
3:13:05
